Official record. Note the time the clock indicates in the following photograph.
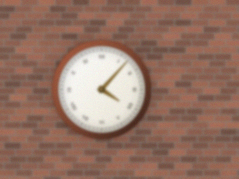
4:07
